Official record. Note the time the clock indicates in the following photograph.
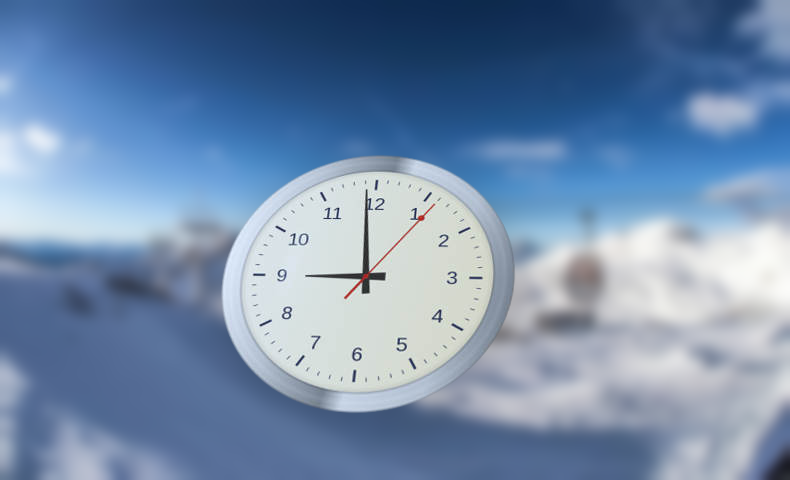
8:59:06
